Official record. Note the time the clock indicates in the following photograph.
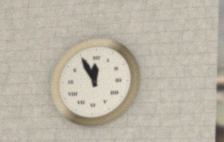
11:55
